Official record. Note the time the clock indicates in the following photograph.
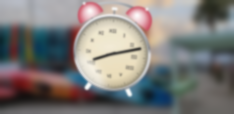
8:12
